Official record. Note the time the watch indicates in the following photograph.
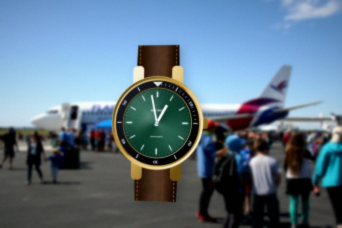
12:58
